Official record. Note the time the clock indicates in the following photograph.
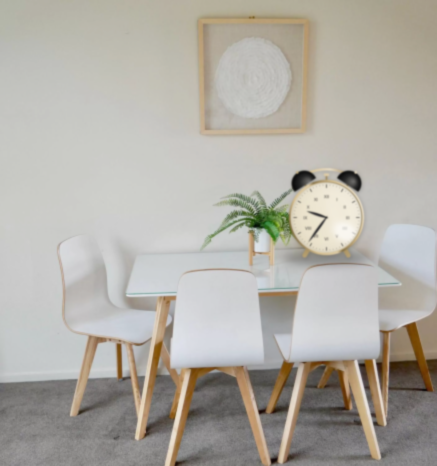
9:36
